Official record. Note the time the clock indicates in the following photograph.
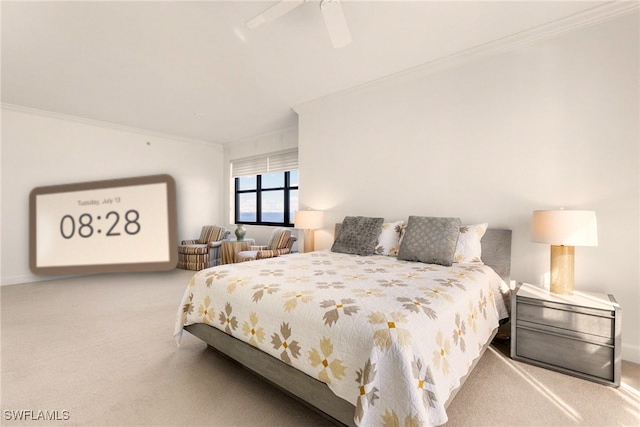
8:28
